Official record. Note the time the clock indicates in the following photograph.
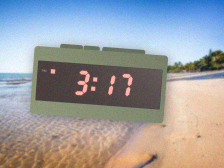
3:17
